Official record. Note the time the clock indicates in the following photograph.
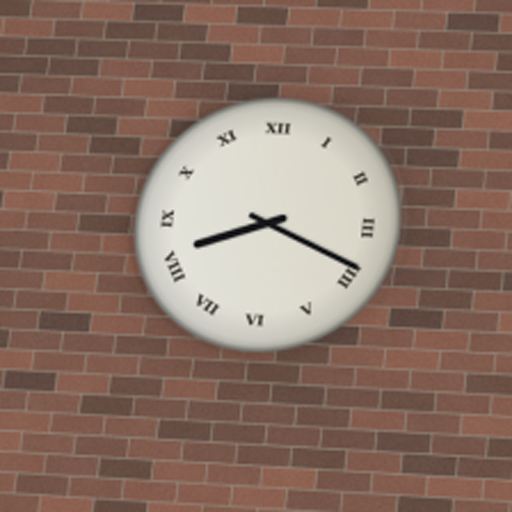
8:19
